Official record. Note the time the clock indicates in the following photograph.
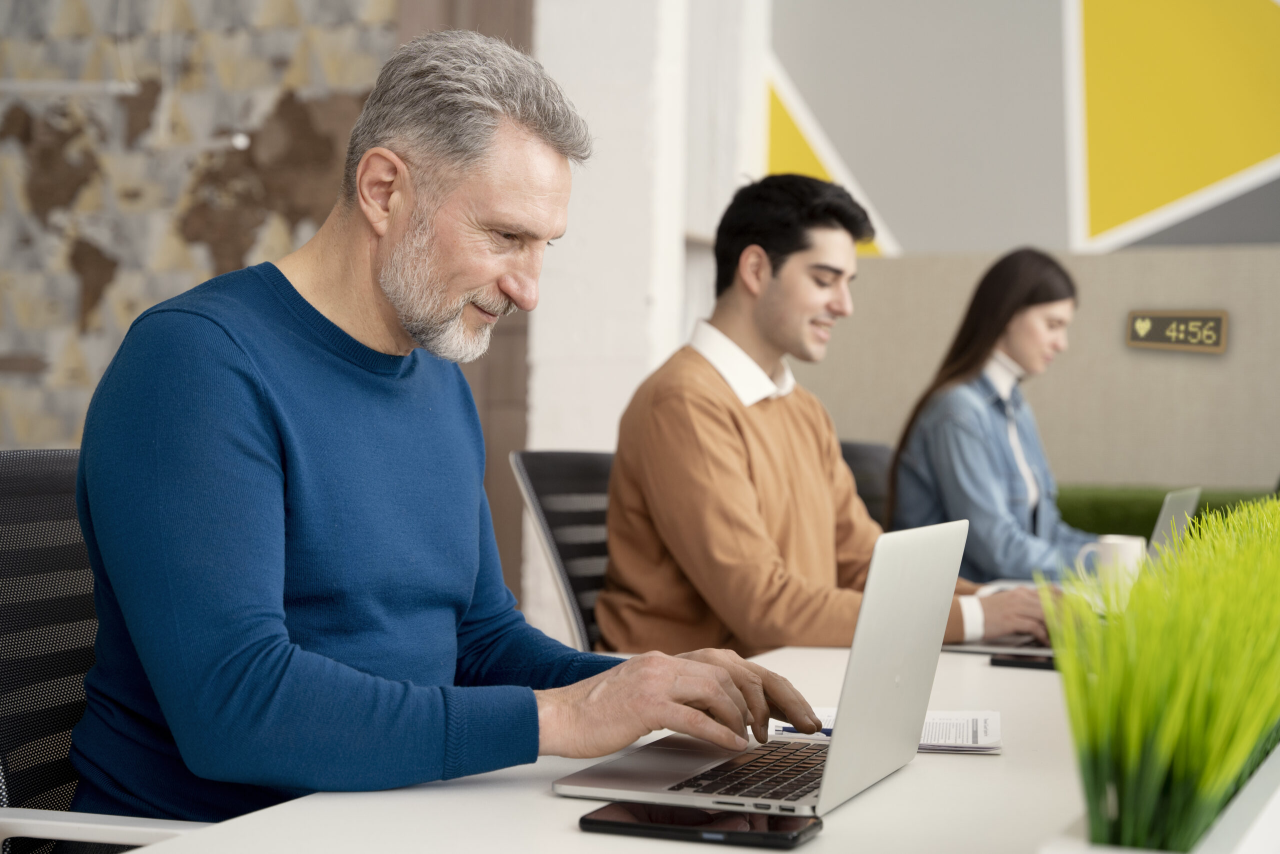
4:56
